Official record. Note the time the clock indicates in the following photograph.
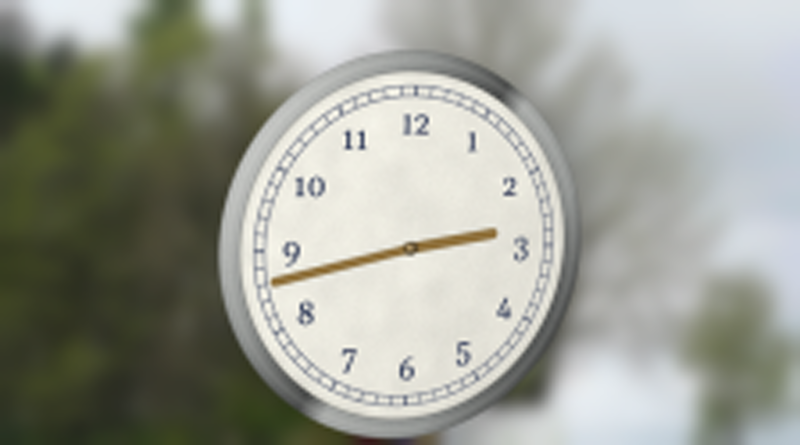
2:43
